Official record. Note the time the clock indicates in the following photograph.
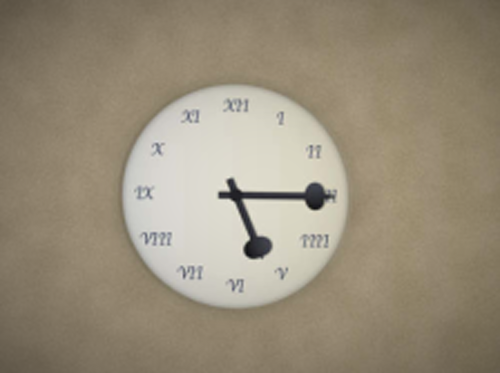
5:15
